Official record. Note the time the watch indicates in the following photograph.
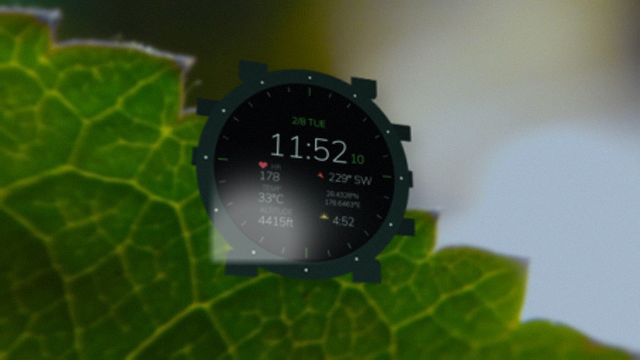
11:52:10
